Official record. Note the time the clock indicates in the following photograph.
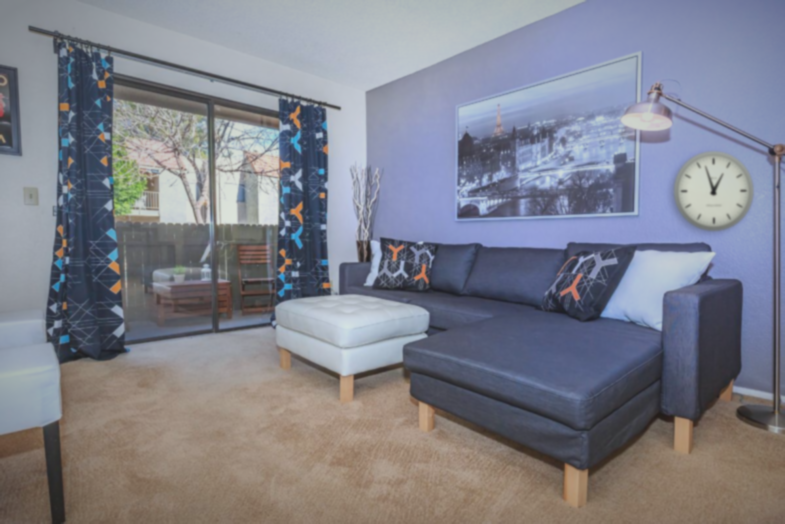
12:57
